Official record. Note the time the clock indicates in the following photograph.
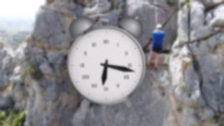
6:17
